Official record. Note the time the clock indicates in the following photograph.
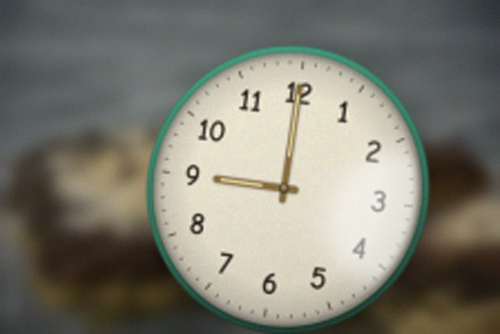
9:00
